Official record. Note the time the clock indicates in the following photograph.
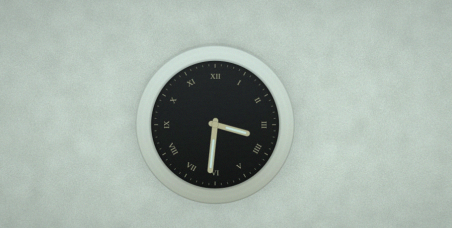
3:31
